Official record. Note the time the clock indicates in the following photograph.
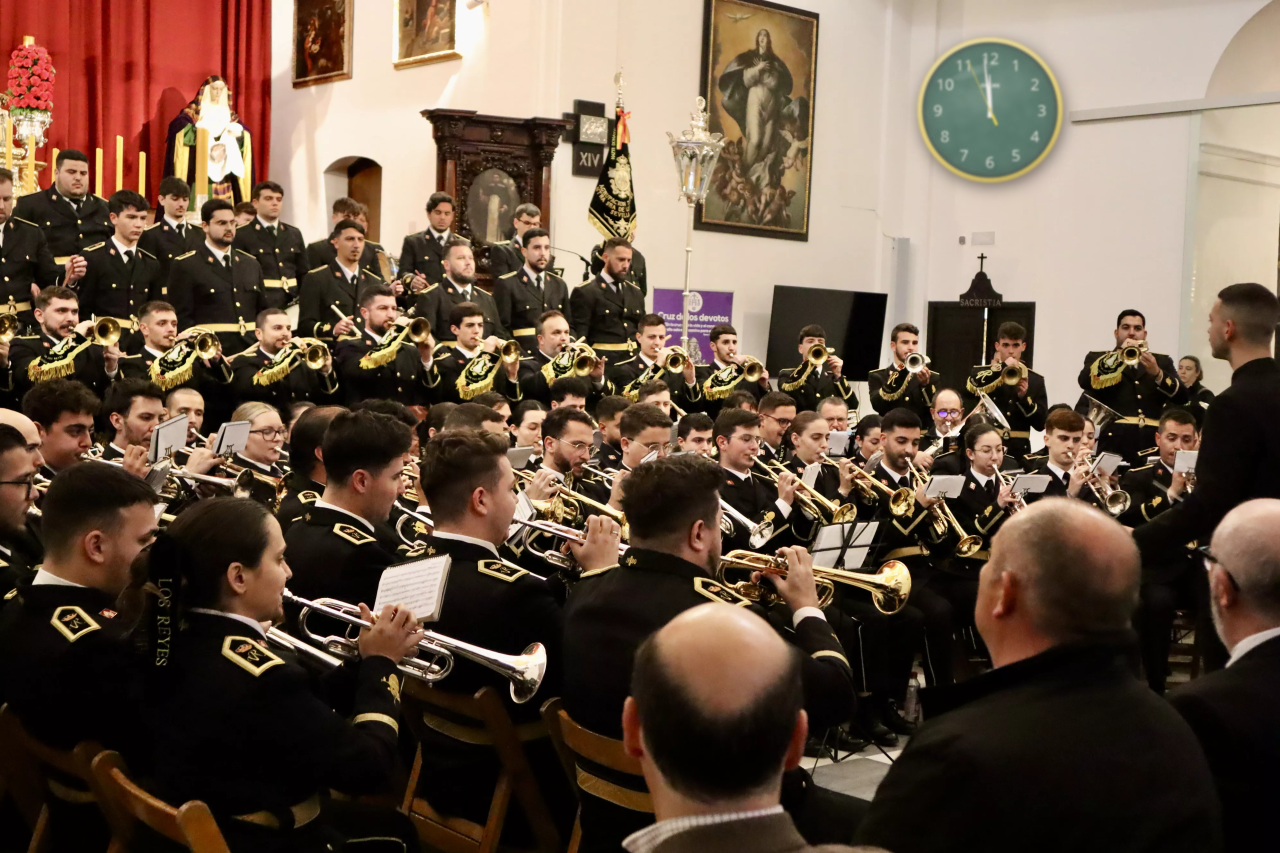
11:58:56
